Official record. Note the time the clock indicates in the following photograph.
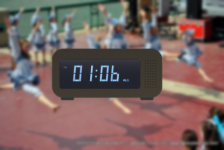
1:06
